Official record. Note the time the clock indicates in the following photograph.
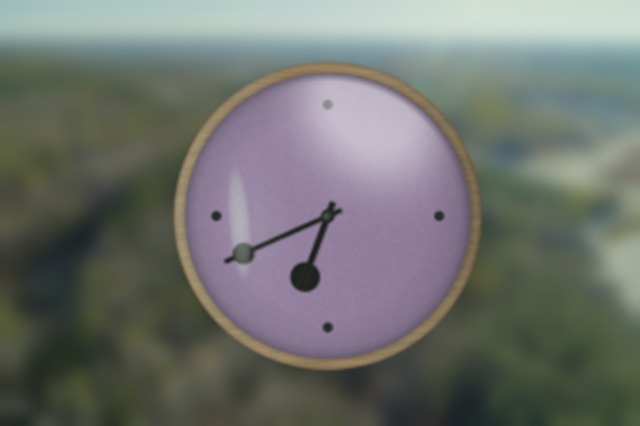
6:41
